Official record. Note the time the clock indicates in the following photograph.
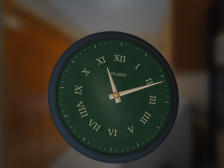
11:11
